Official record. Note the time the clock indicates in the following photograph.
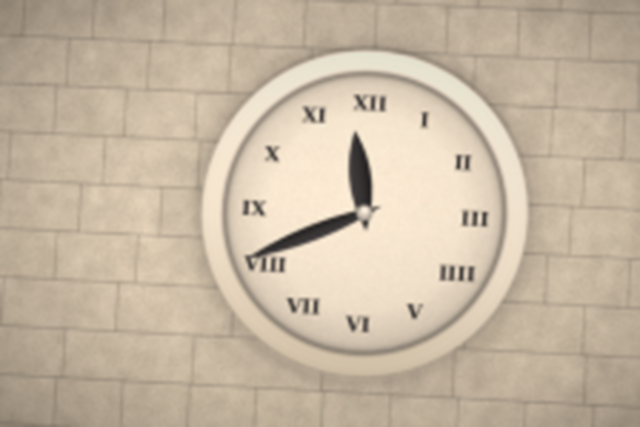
11:41
